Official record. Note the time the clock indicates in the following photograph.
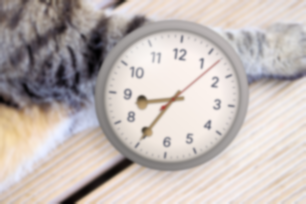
8:35:07
